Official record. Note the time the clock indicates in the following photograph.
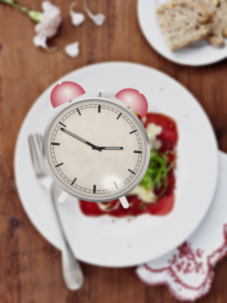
2:49
